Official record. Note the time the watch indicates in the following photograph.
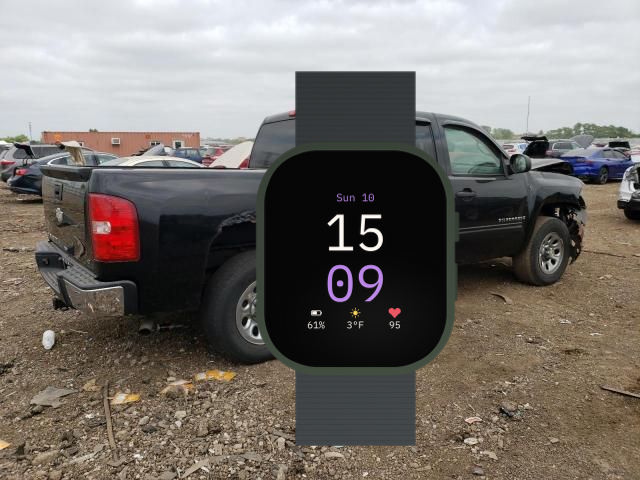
15:09
